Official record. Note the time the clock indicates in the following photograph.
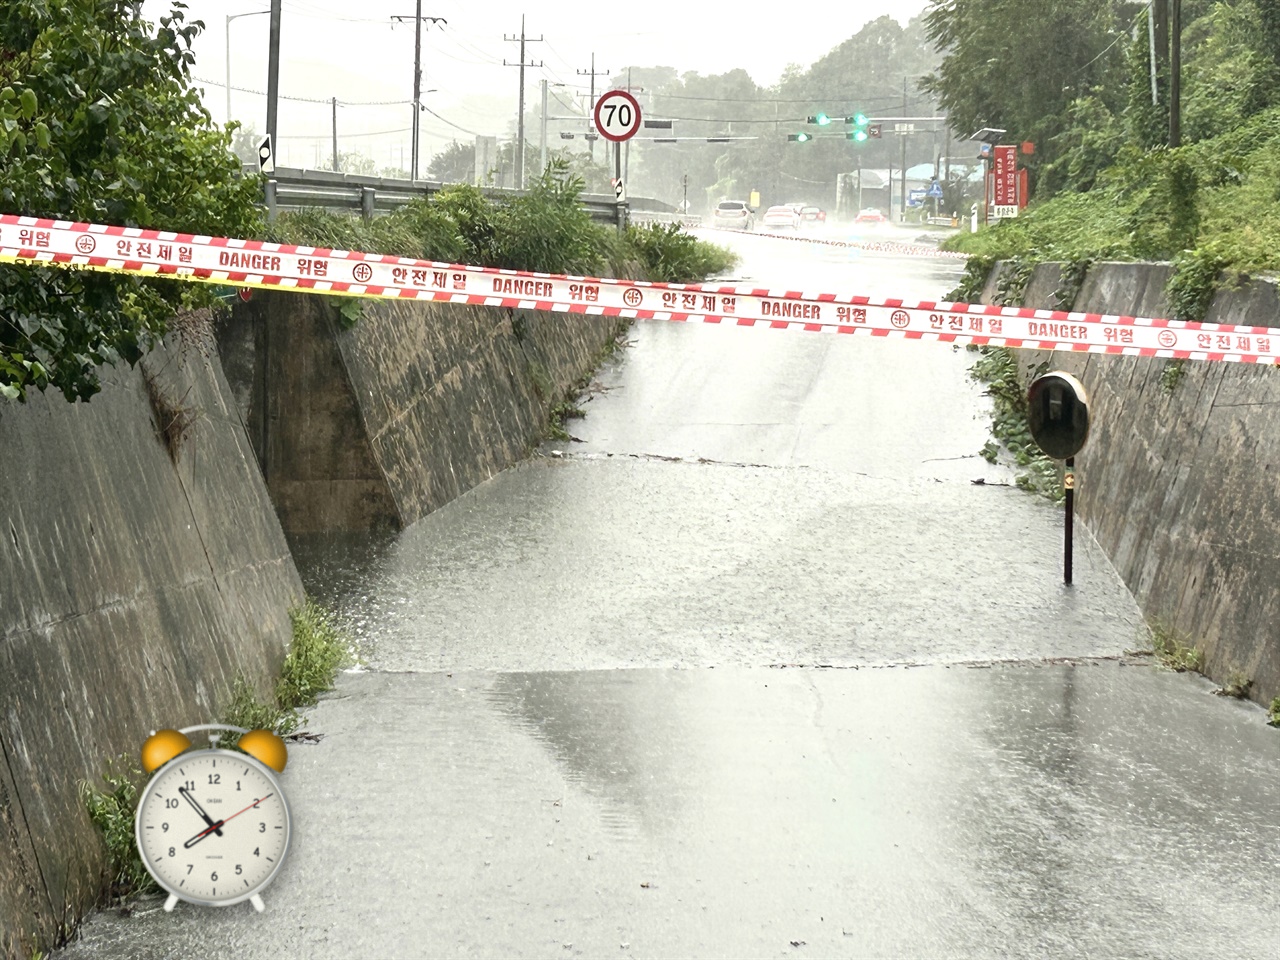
7:53:10
